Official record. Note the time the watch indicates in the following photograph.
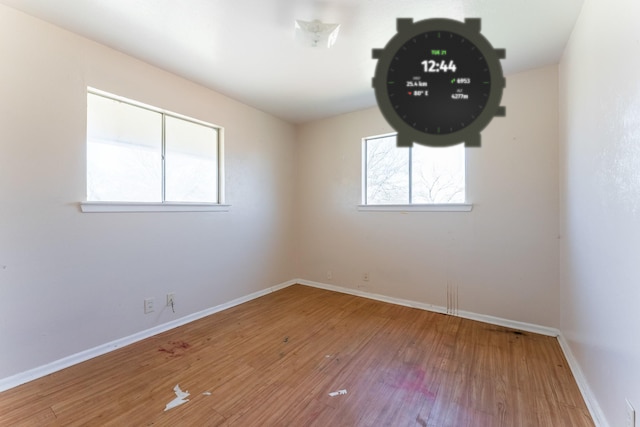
12:44
